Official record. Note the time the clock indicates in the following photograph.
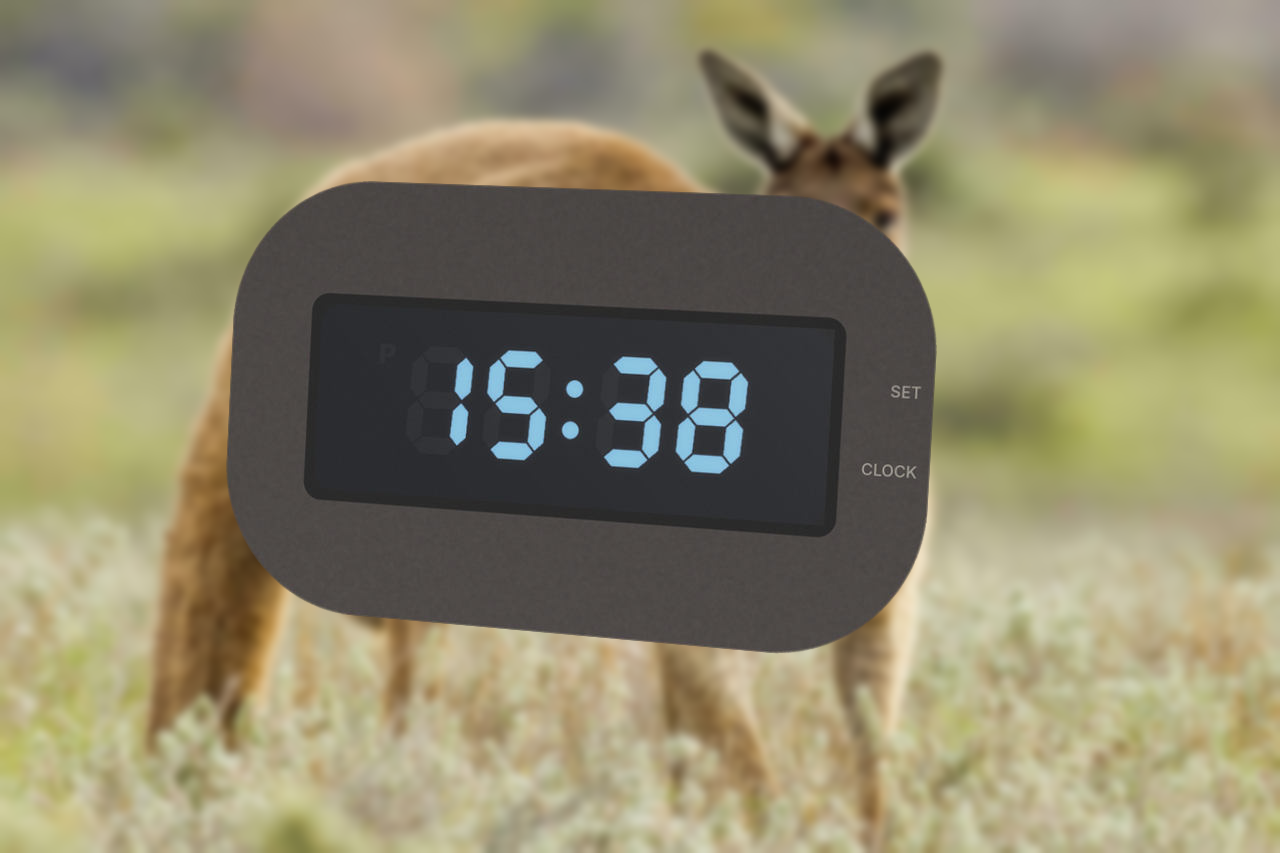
15:38
